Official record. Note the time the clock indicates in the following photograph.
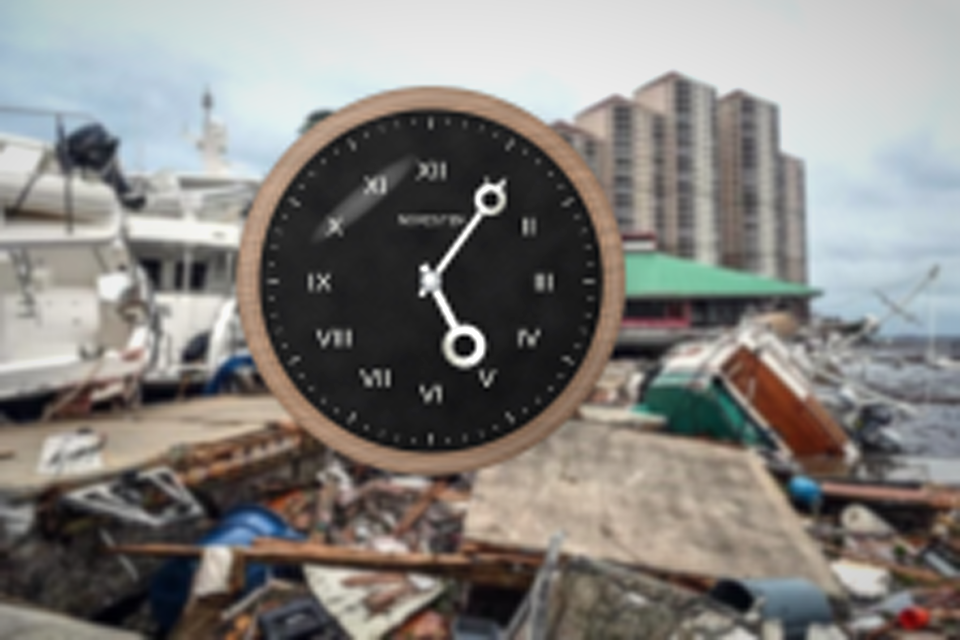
5:06
